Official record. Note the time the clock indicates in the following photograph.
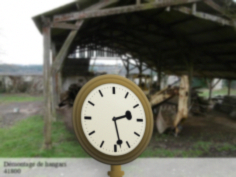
2:28
